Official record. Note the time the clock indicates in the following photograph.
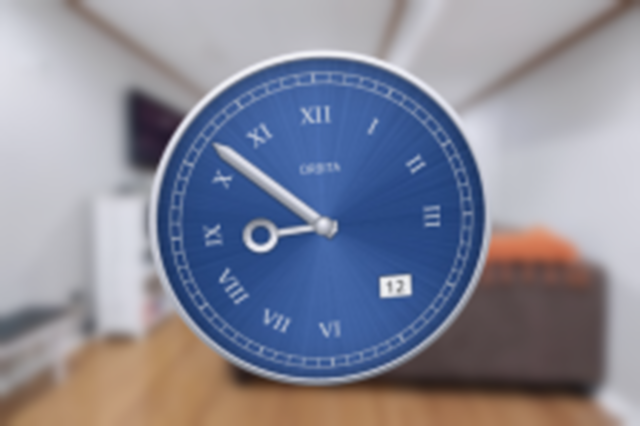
8:52
